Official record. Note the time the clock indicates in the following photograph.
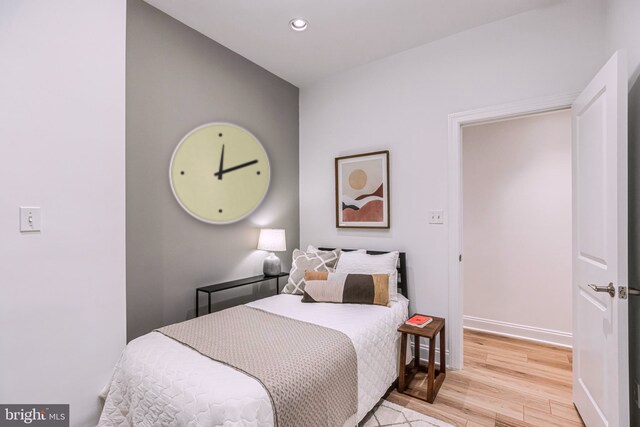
12:12
